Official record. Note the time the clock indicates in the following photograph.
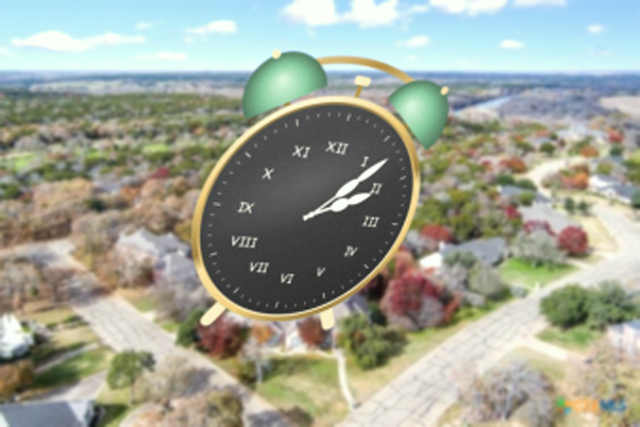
2:07
